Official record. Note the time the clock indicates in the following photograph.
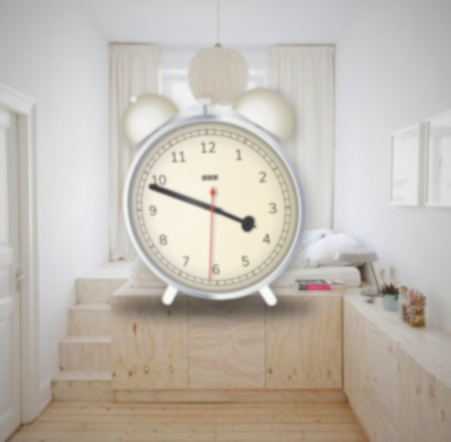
3:48:31
